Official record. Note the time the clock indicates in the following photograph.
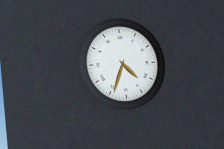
4:34
